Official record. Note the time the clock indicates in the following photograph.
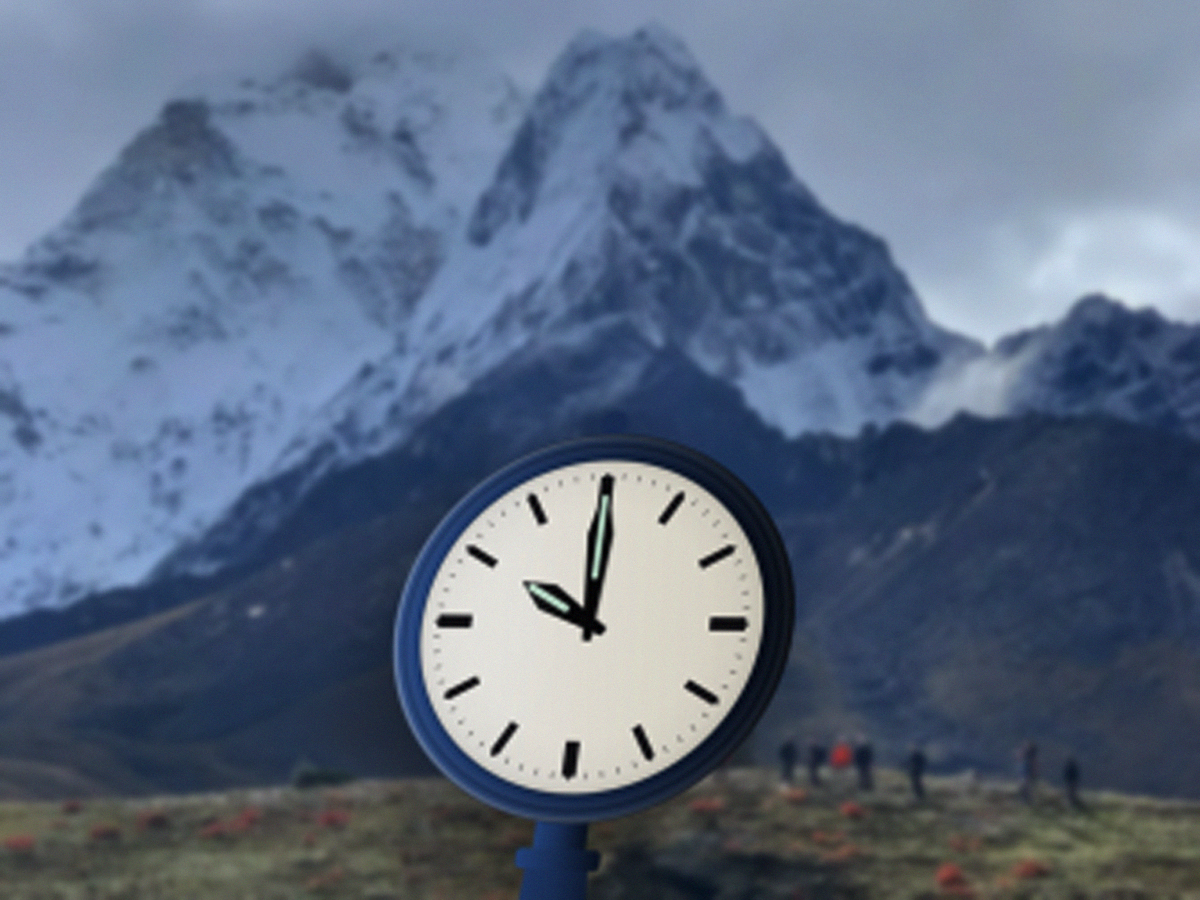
10:00
